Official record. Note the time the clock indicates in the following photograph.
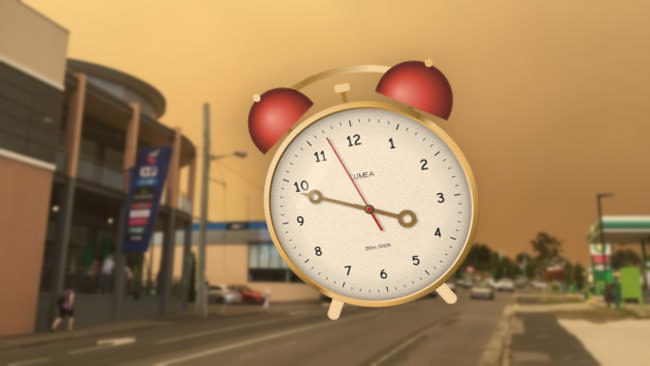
3:48:57
